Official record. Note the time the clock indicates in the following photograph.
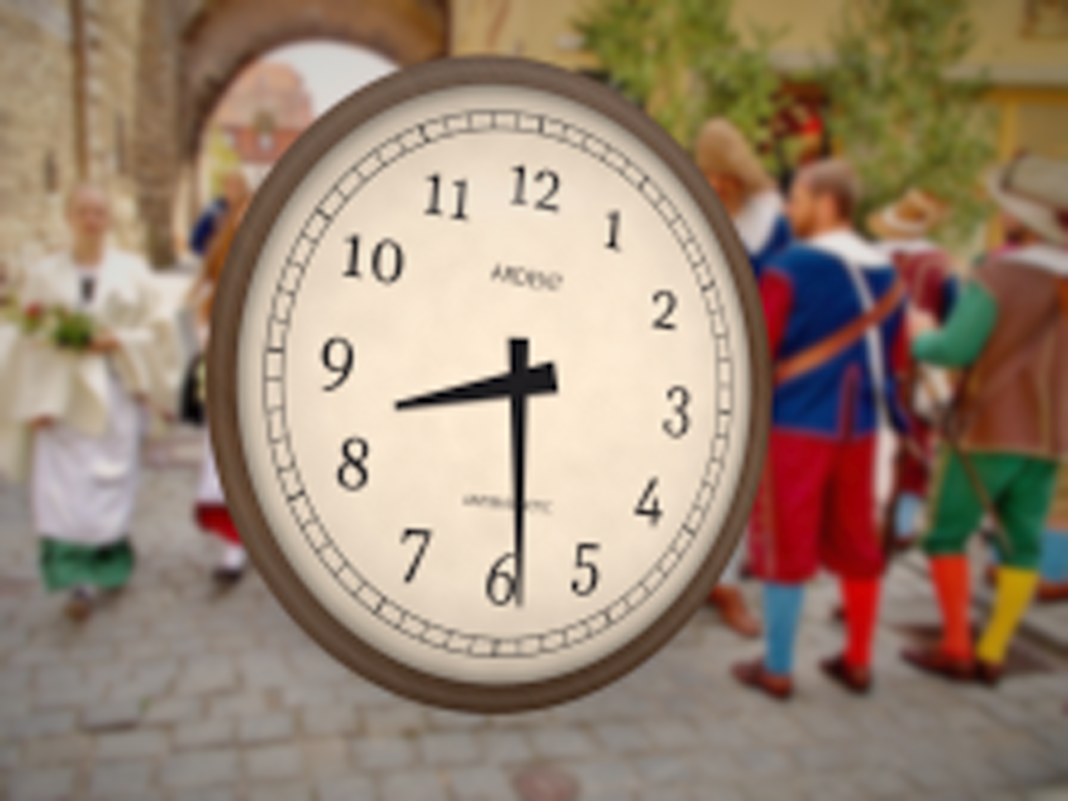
8:29
